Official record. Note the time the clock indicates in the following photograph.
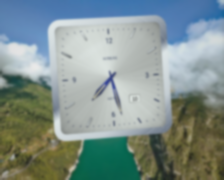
7:28
